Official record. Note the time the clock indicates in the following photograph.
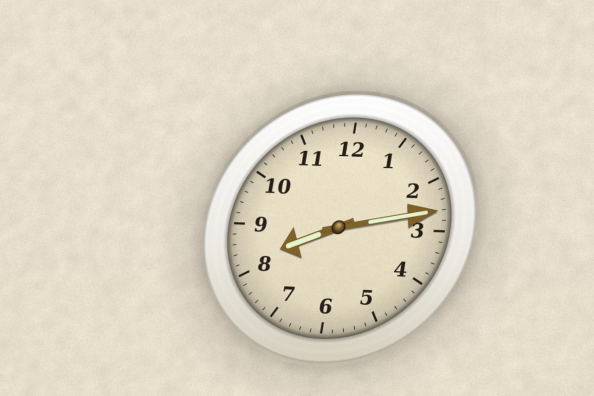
8:13
